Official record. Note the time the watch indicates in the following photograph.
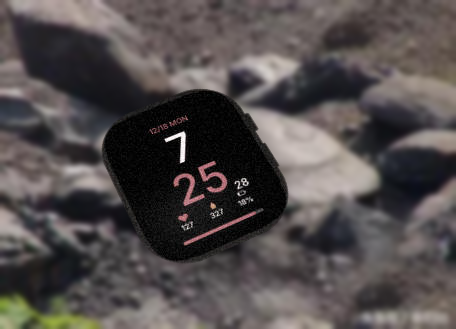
7:25:28
